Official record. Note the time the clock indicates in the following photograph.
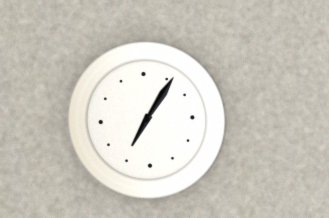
7:06
